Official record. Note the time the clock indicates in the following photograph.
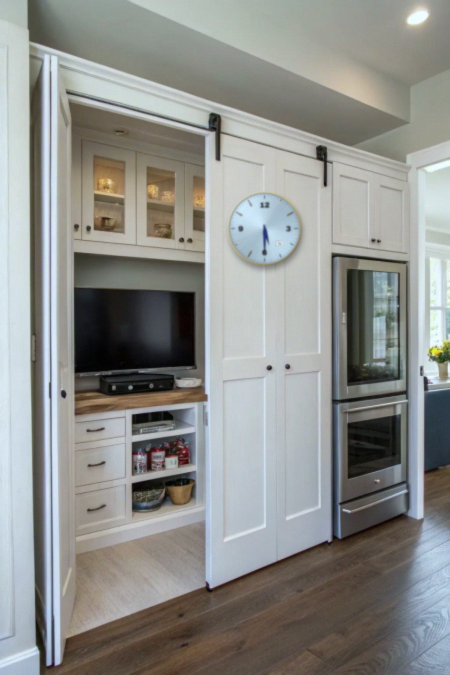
5:30
